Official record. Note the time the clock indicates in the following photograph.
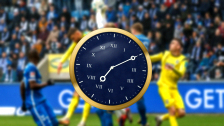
7:10
